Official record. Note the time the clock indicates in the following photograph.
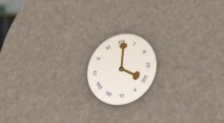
4:01
